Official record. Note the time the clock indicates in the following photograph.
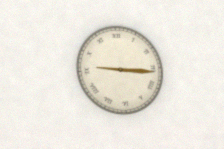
9:16
